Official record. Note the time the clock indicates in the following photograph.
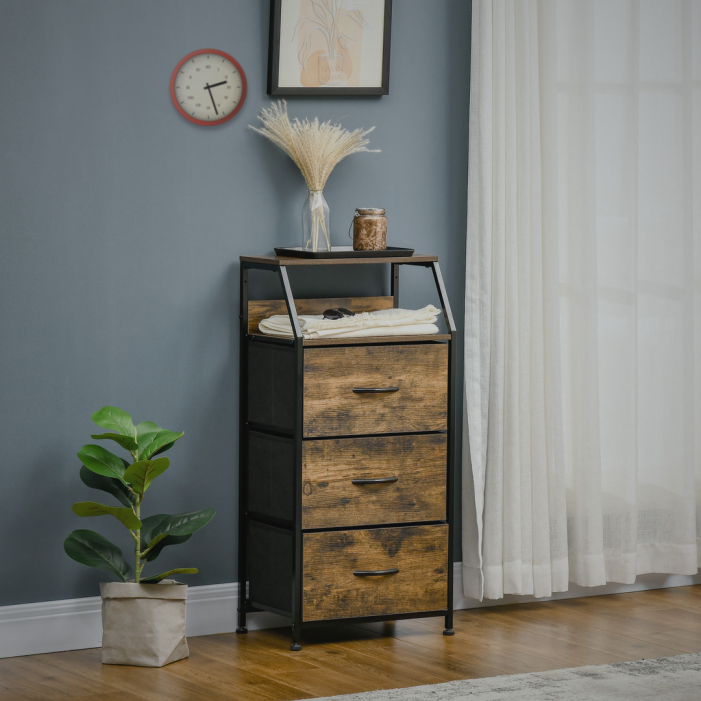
2:27
